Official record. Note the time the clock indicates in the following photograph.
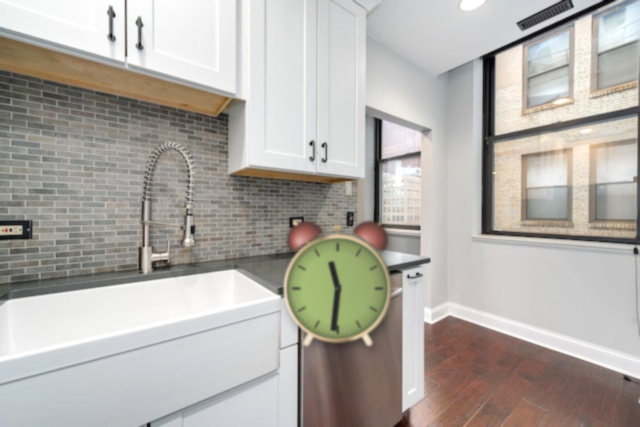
11:31
